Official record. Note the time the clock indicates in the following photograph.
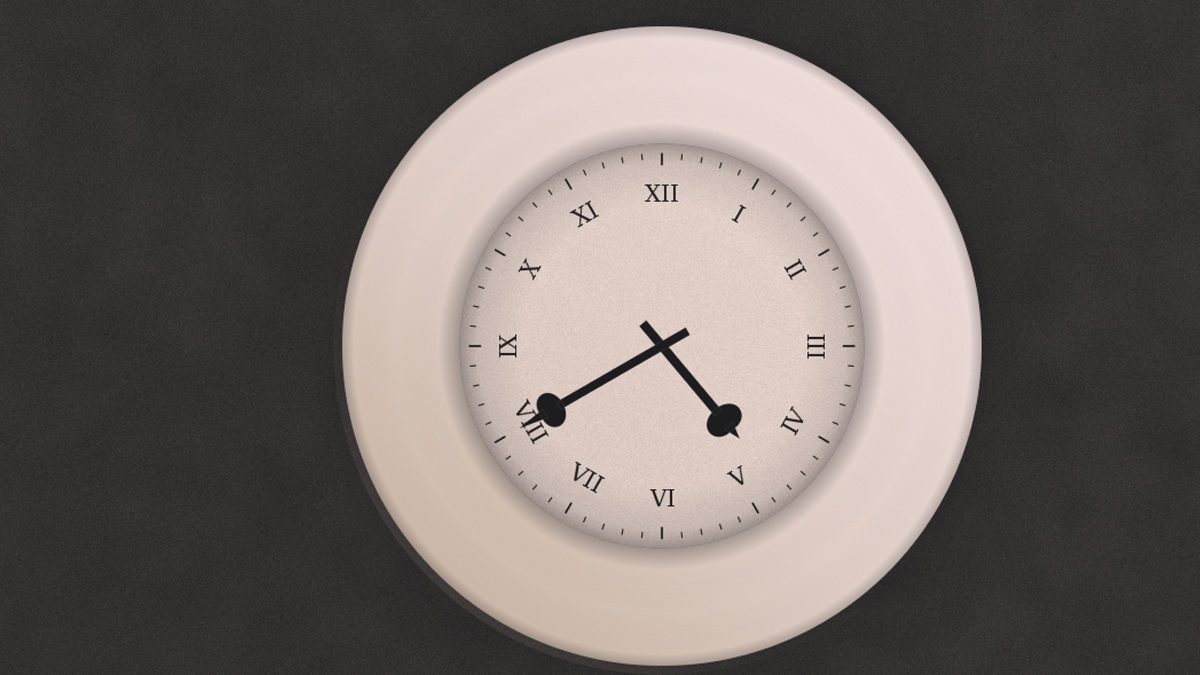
4:40
